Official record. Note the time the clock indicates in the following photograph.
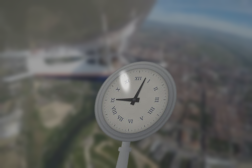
9:03
